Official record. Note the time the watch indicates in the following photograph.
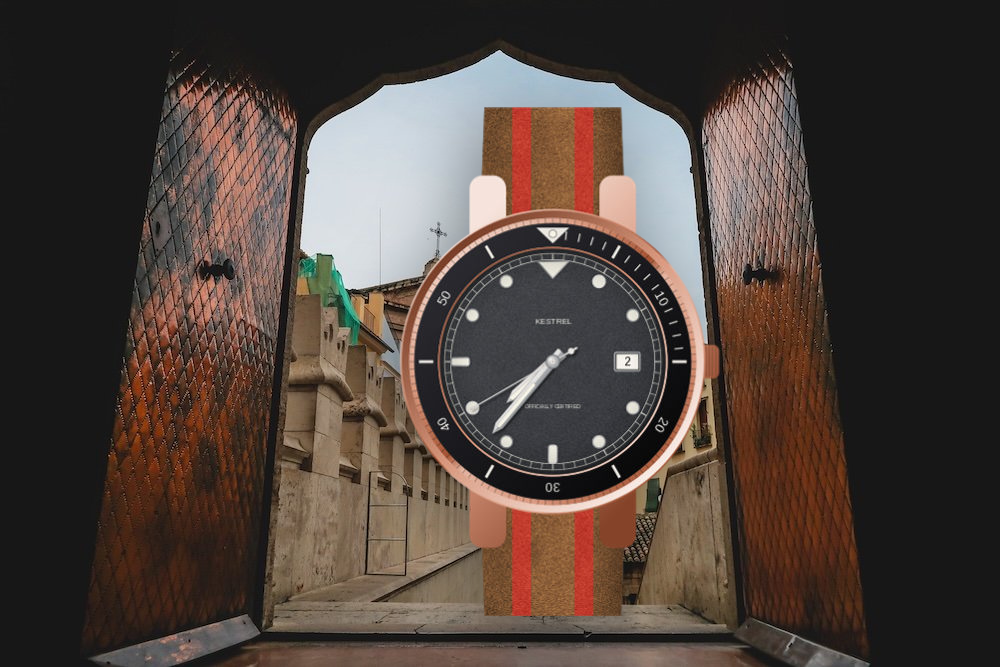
7:36:40
